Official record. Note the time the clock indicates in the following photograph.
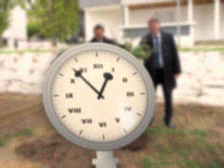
12:53
